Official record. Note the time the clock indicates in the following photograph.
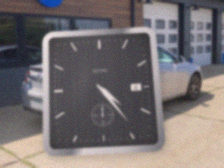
4:24
